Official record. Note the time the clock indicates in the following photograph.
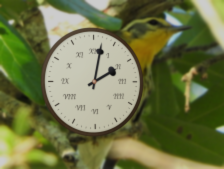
2:02
